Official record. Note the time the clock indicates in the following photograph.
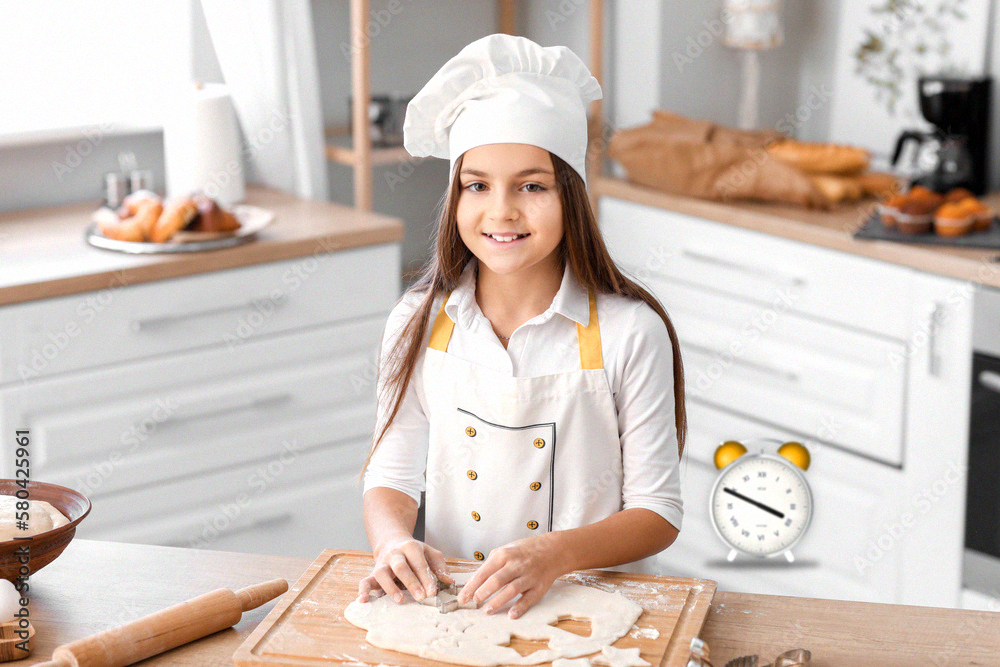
3:49
